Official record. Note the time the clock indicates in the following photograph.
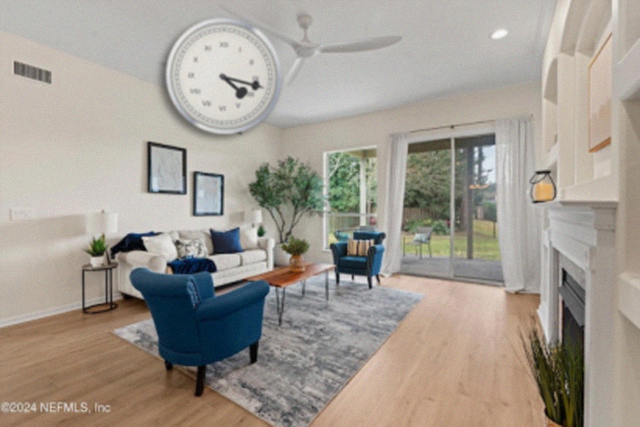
4:17
